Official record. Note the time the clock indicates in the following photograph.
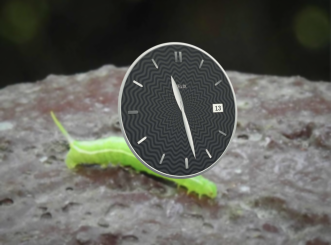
11:28
